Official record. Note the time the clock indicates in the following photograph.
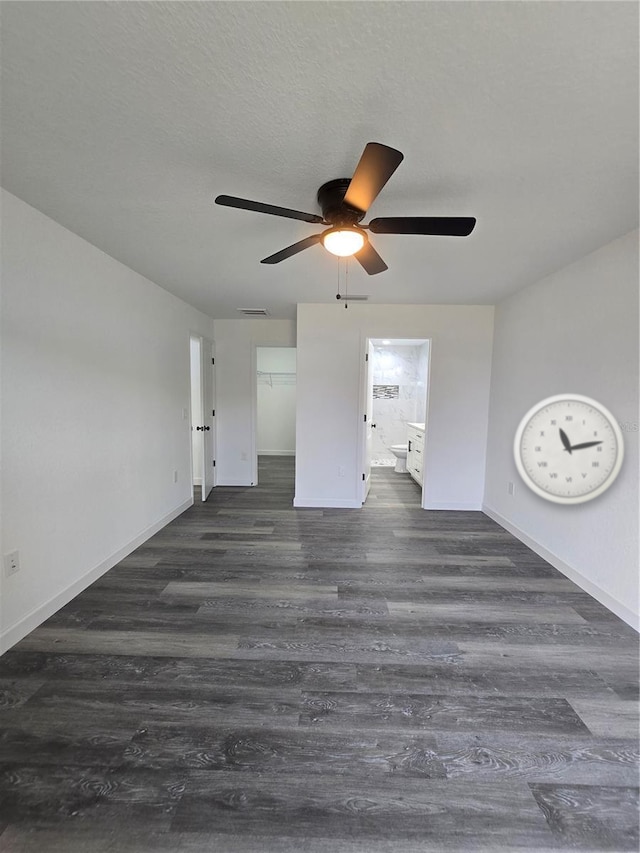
11:13
